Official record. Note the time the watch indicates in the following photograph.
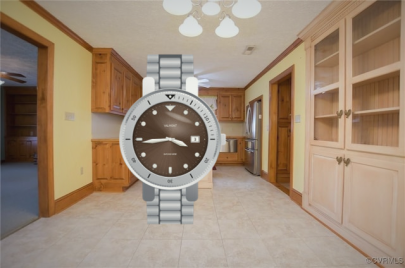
3:44
